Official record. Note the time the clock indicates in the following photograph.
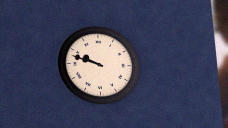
9:48
